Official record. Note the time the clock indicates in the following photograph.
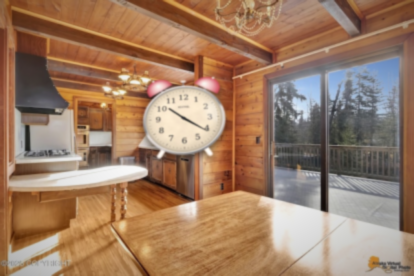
10:21
